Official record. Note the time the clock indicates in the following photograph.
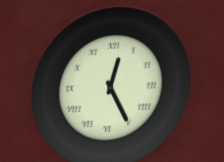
12:25
